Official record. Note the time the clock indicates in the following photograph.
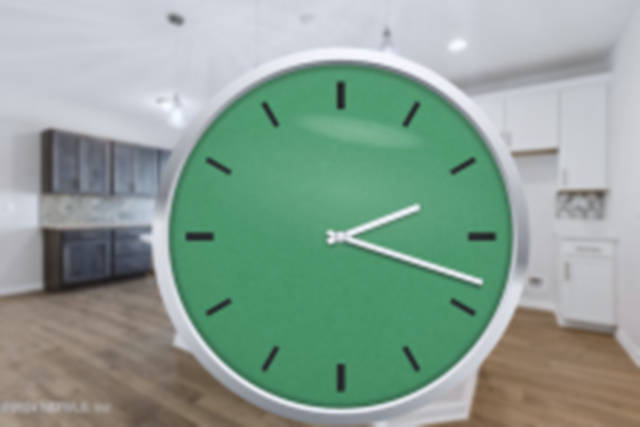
2:18
